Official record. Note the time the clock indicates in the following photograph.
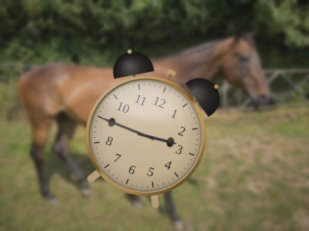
2:45
